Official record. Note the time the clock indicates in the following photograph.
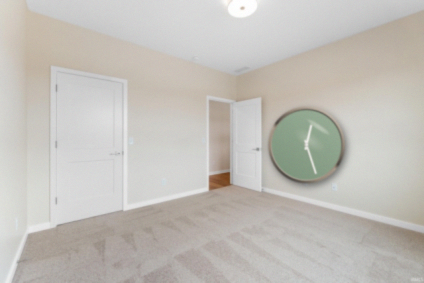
12:27
